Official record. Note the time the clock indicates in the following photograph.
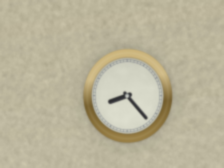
8:23
